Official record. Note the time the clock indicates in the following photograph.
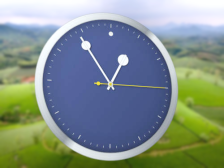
12:54:15
